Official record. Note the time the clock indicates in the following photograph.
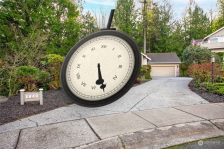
5:26
